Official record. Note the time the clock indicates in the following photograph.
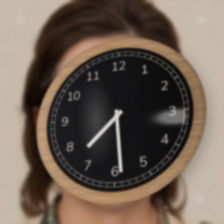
7:29
